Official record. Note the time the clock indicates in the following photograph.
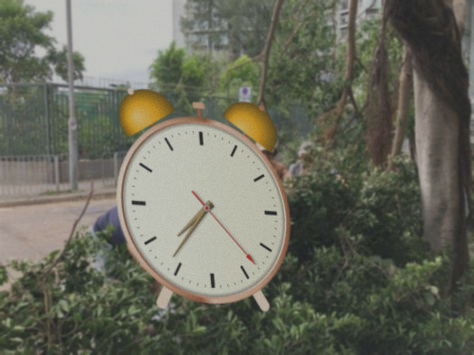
7:36:23
